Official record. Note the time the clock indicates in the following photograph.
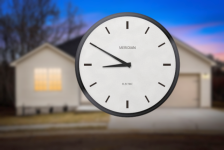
8:50
